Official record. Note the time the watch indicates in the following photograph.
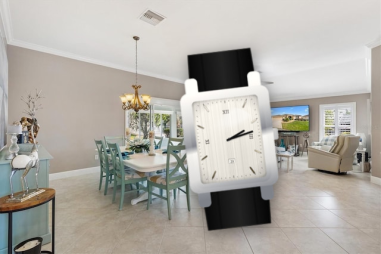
2:13
